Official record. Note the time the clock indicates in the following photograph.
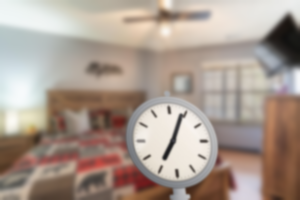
7:04
